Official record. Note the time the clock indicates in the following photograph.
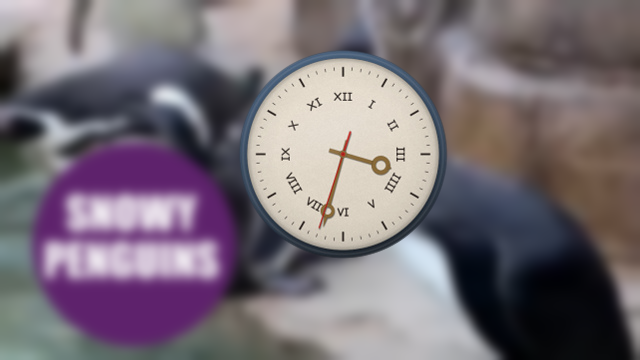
3:32:33
